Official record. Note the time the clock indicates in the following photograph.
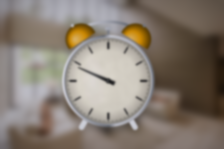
9:49
